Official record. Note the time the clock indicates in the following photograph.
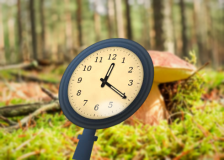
12:20
